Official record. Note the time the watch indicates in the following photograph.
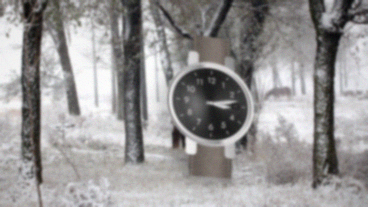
3:13
